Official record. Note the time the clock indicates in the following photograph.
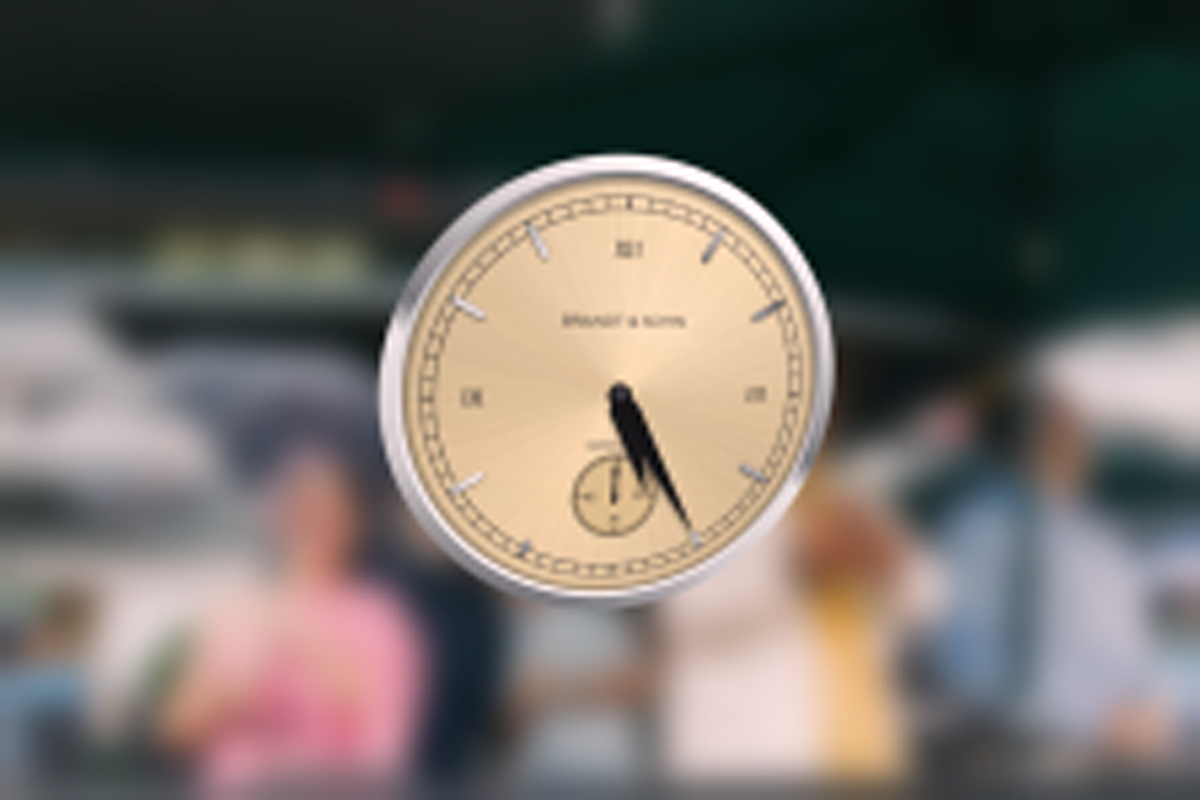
5:25
